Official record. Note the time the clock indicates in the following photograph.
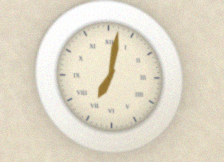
7:02
